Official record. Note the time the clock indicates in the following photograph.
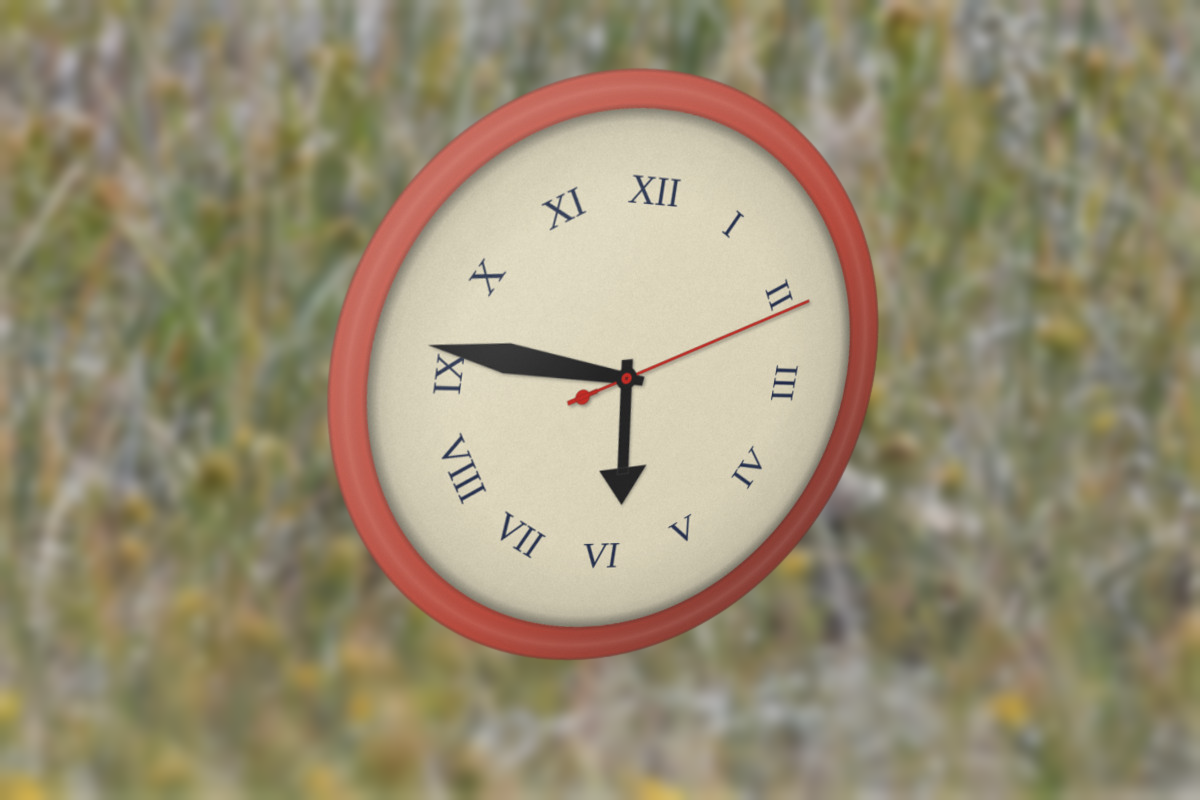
5:46:11
